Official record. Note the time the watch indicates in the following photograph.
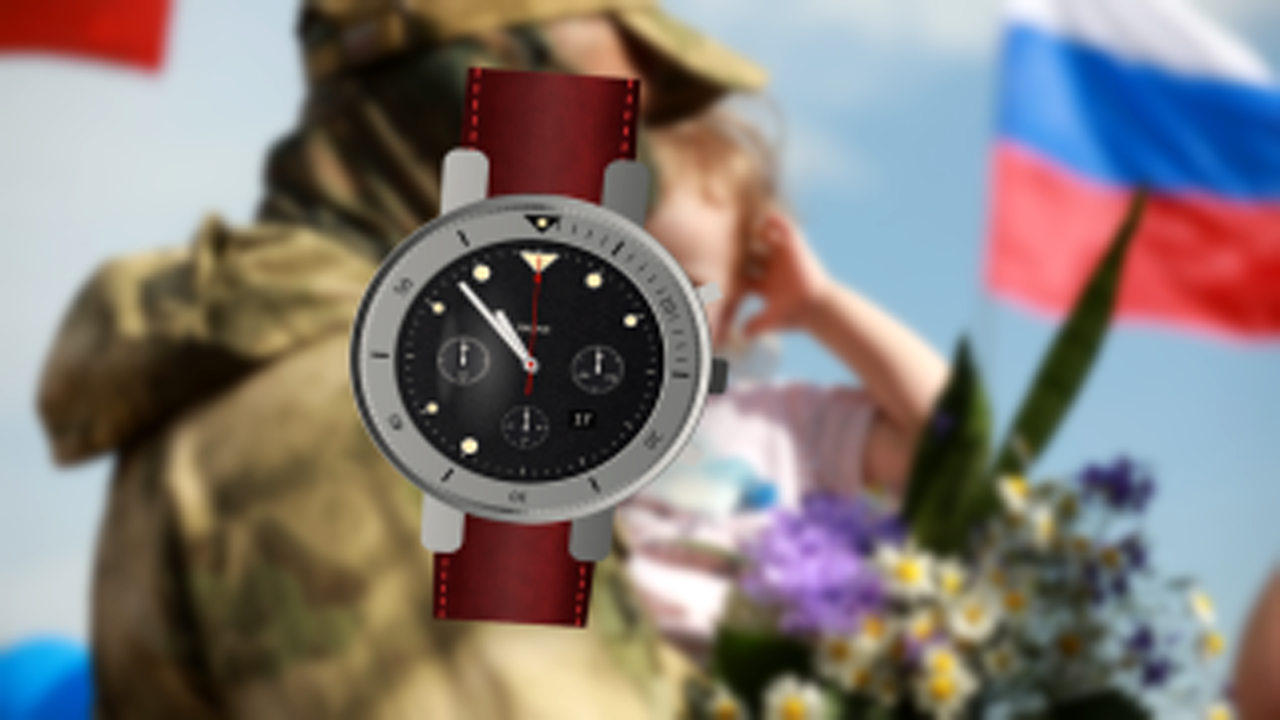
10:53
